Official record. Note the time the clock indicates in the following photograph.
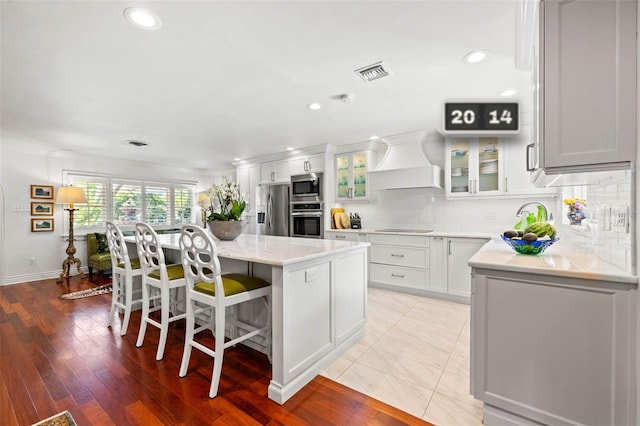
20:14
